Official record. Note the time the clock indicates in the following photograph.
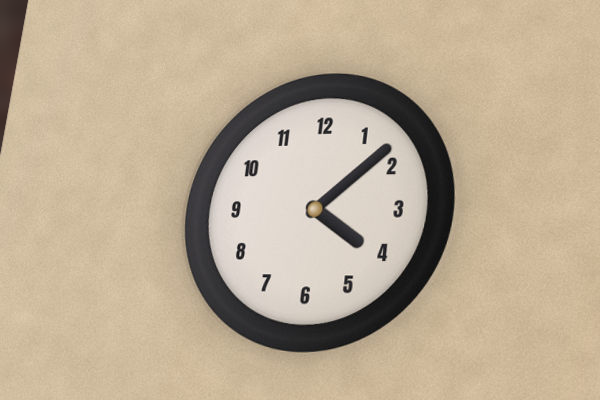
4:08
